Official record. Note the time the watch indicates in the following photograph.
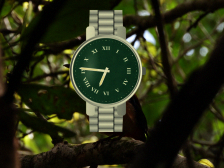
6:46
